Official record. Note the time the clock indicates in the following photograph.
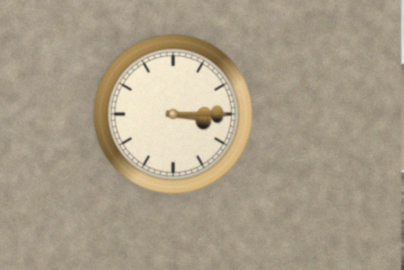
3:15
